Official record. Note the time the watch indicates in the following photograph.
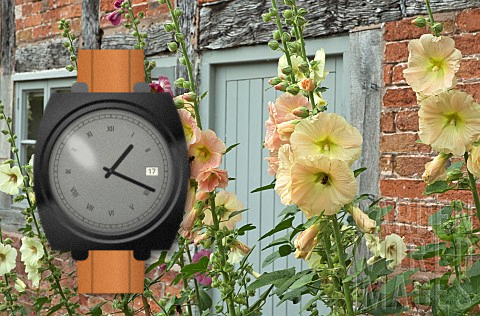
1:19
